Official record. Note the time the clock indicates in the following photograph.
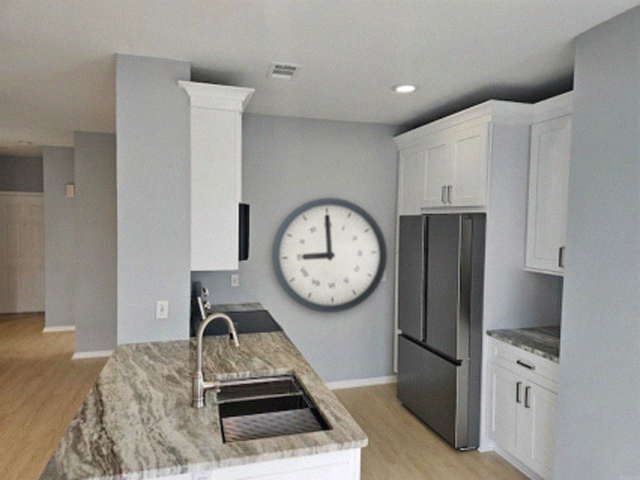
9:00
